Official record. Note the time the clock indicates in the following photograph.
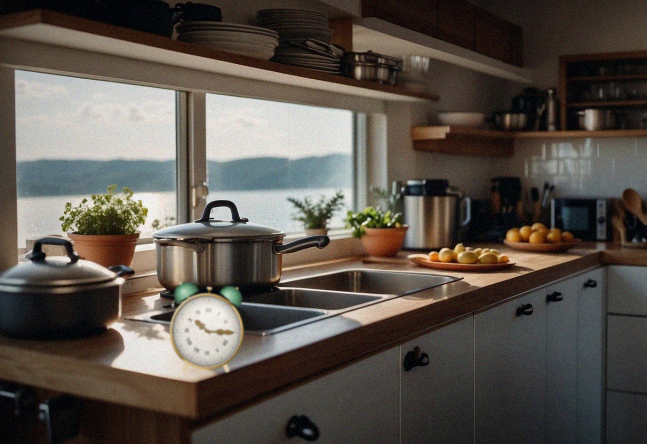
10:15
